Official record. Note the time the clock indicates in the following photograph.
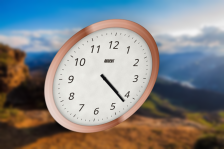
4:22
